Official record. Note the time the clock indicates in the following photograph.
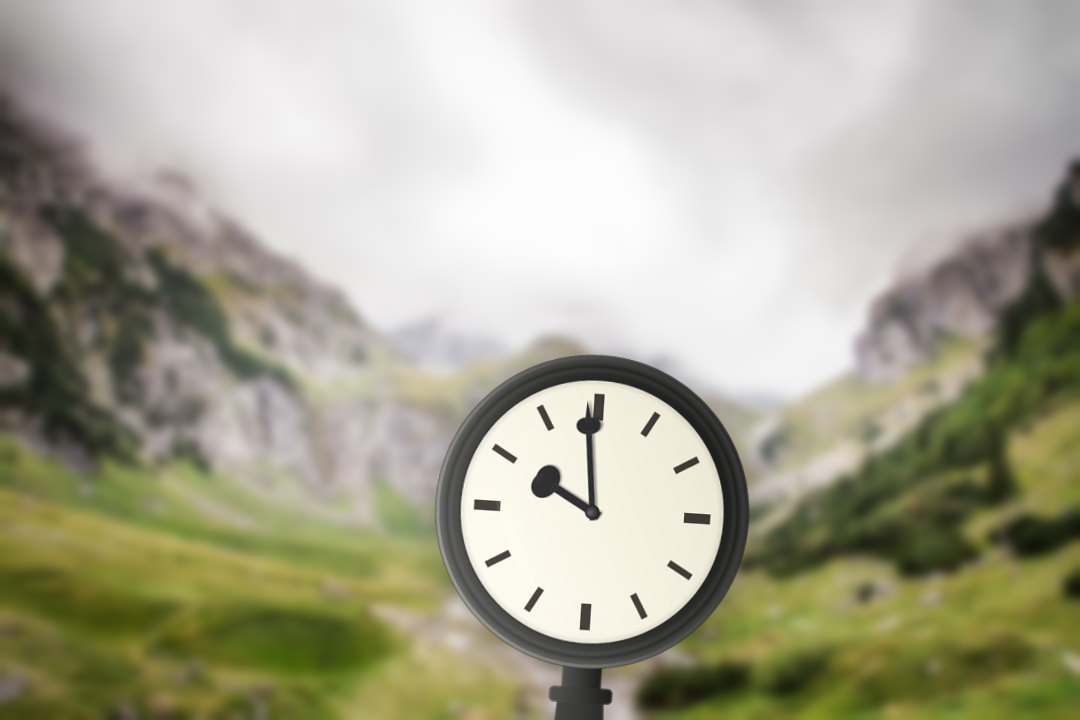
9:59
